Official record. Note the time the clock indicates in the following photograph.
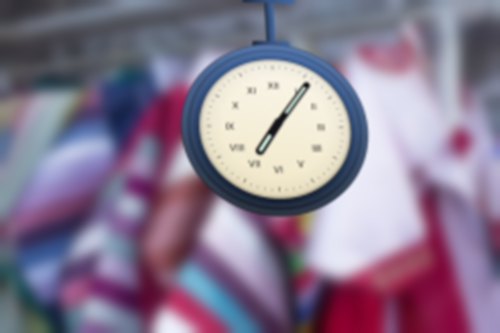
7:06
